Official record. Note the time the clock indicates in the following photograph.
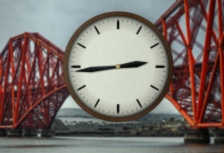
2:44
